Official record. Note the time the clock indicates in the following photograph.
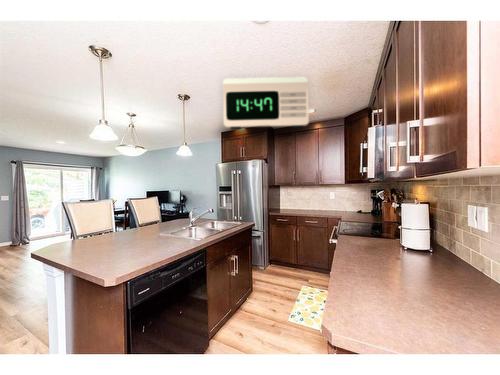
14:47
